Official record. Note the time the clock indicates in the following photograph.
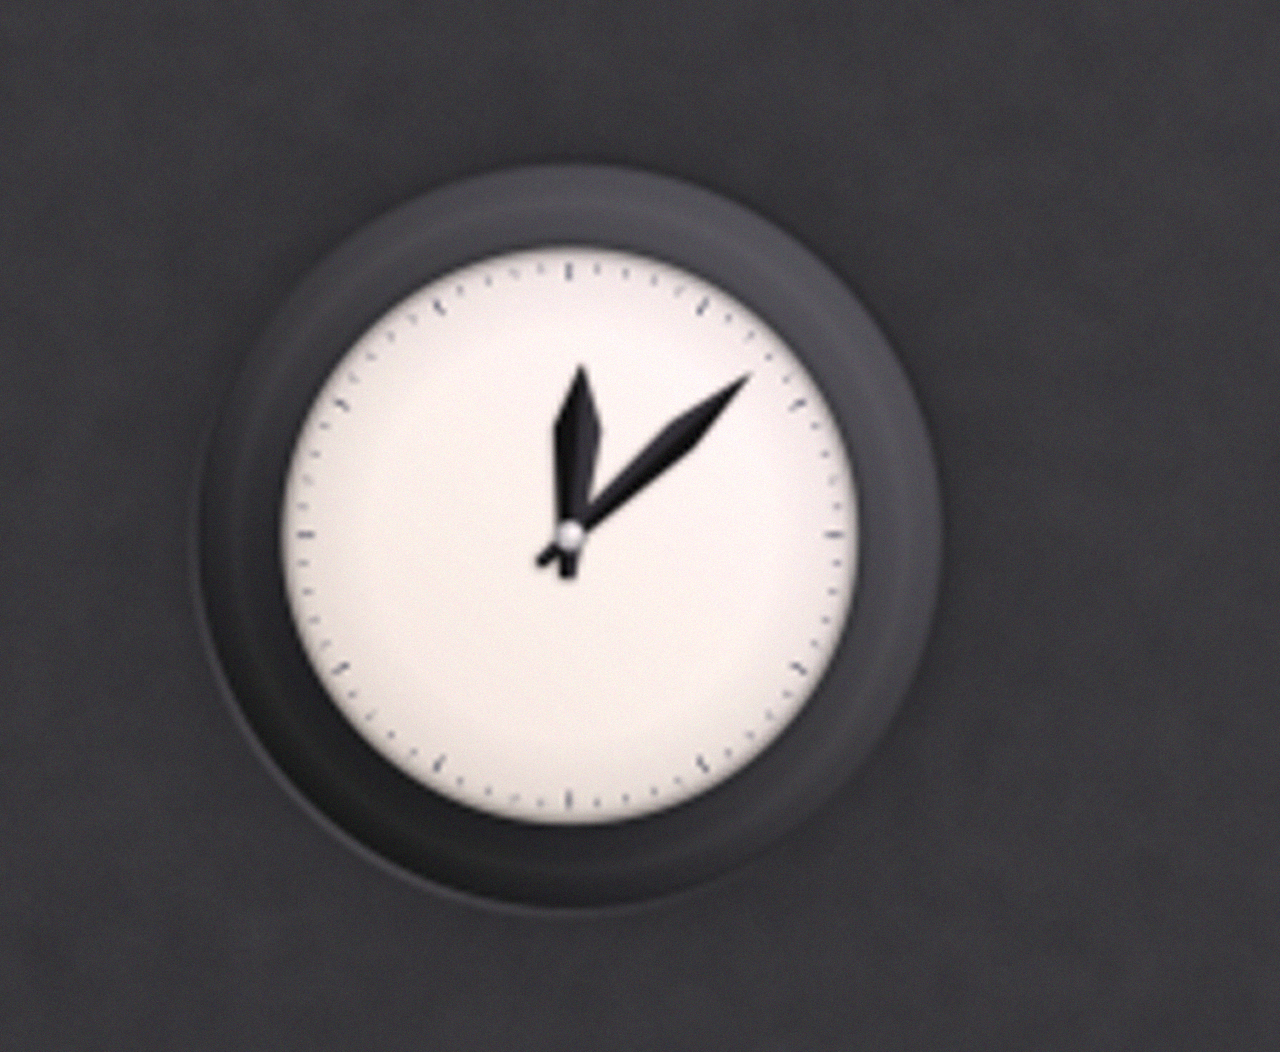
12:08
